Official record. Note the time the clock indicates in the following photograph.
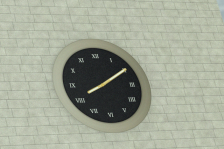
8:10
